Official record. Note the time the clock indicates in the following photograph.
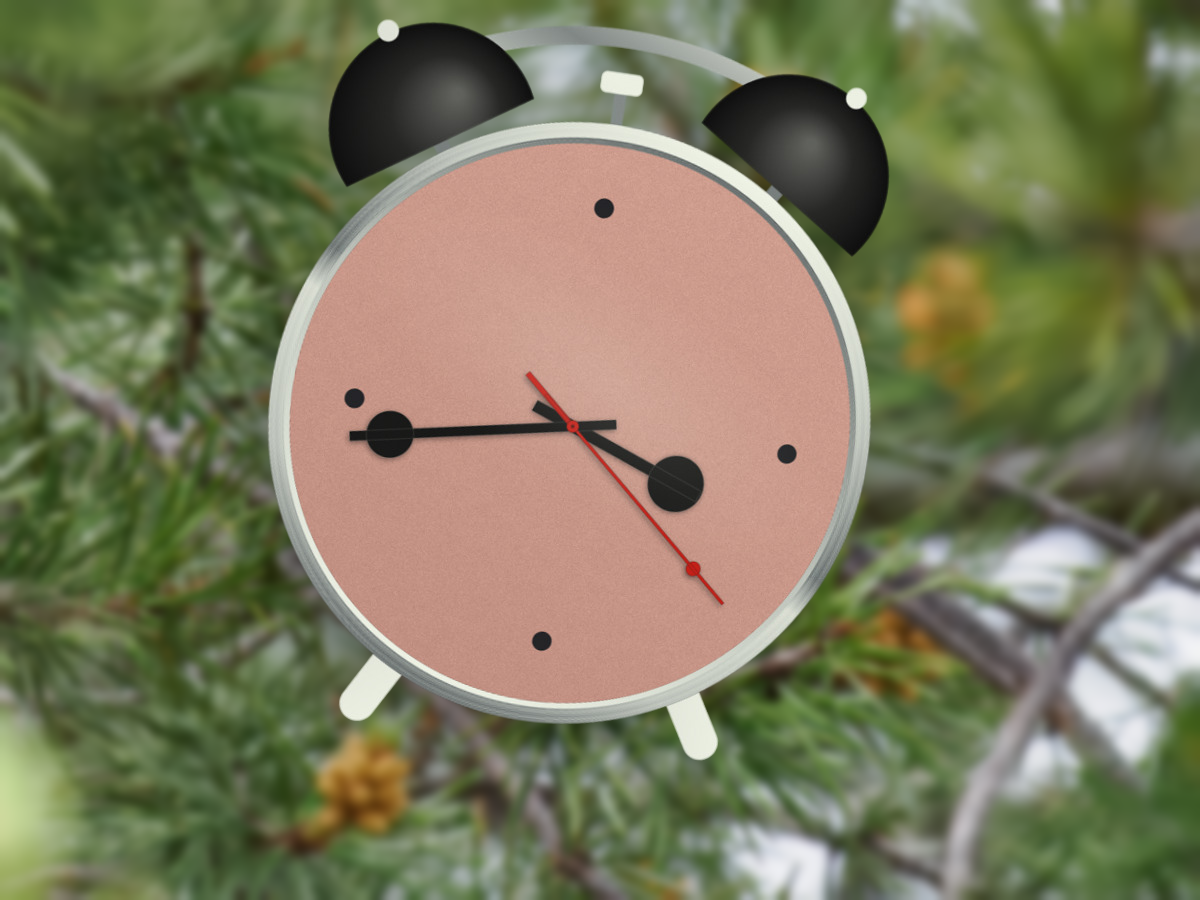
3:43:22
